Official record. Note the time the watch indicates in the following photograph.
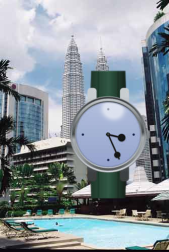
3:26
